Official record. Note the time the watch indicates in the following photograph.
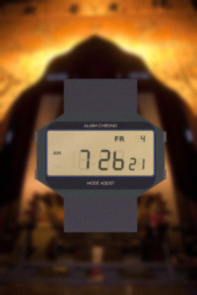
7:26:21
